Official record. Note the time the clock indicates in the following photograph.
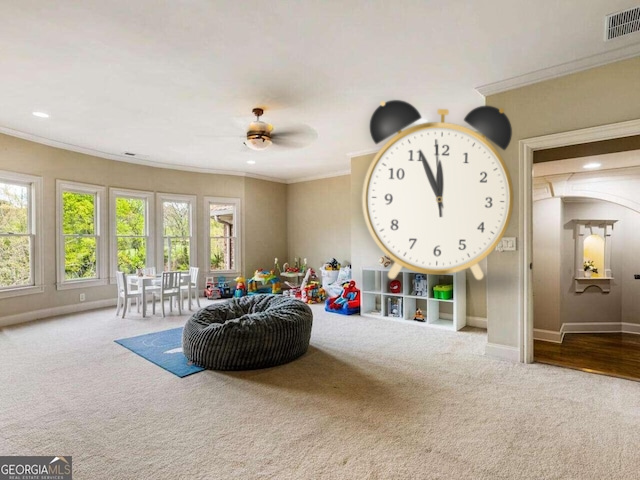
11:55:59
